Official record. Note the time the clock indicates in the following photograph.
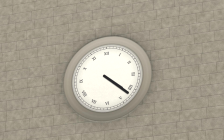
4:22
